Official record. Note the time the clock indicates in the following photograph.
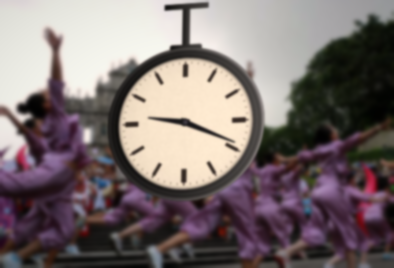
9:19
